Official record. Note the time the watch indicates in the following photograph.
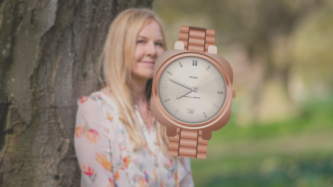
7:48
